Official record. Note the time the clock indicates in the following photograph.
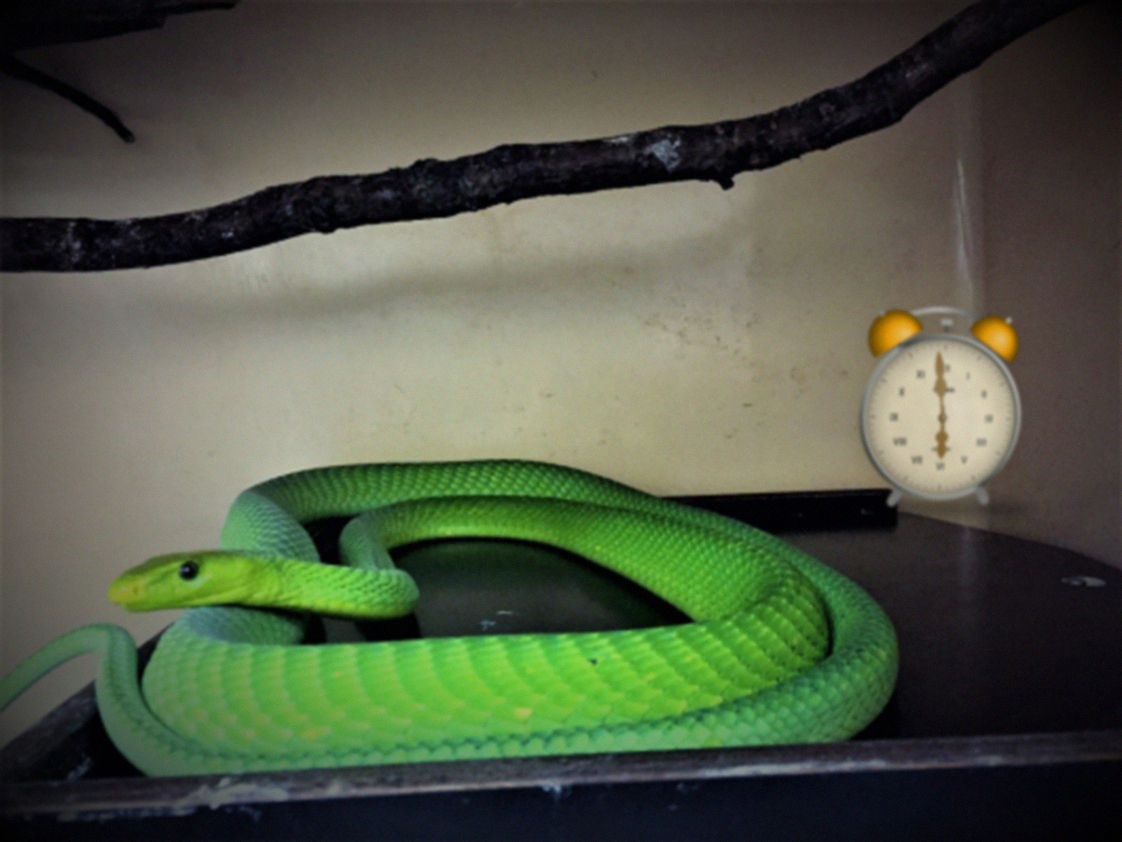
5:59
